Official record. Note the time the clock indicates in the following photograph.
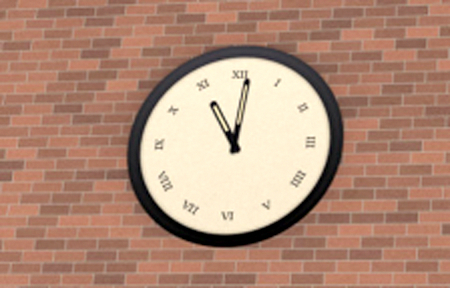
11:01
